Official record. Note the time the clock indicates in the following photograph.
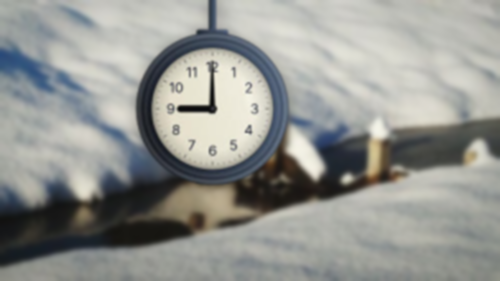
9:00
